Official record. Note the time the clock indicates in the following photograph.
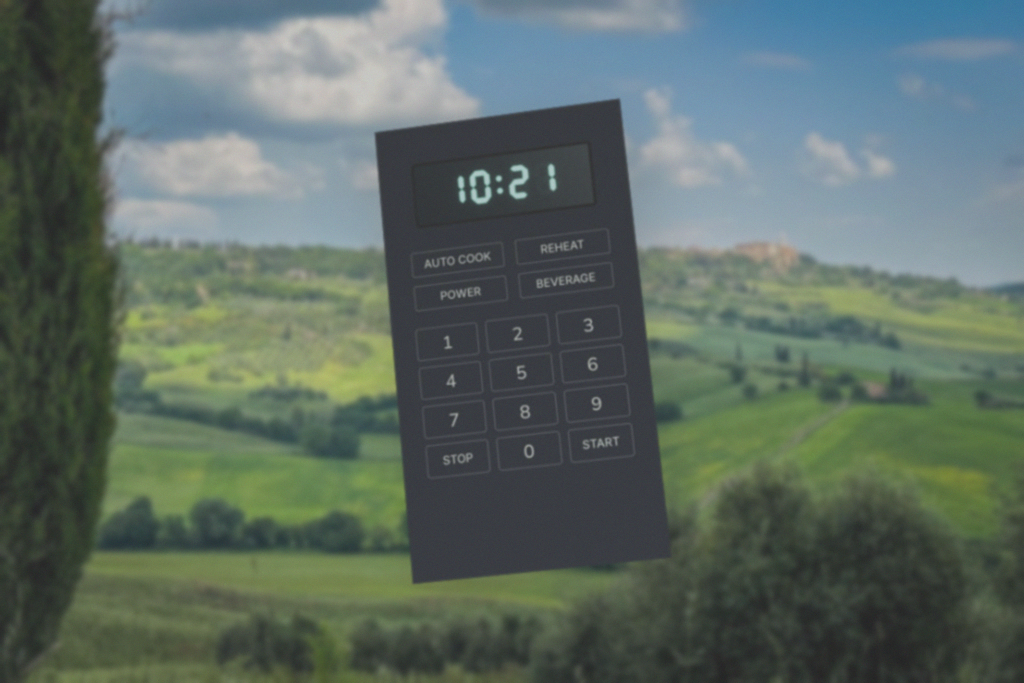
10:21
